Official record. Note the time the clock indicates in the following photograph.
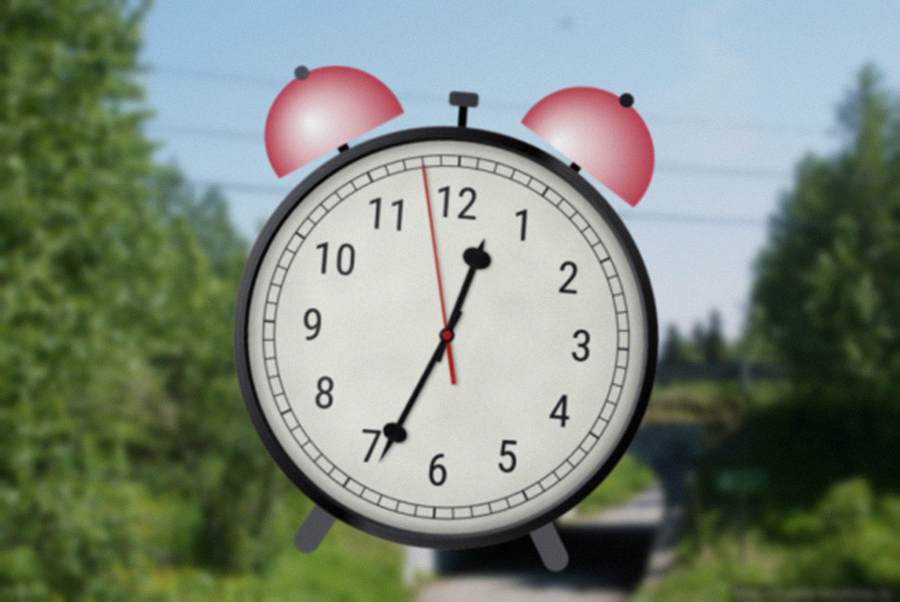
12:33:58
